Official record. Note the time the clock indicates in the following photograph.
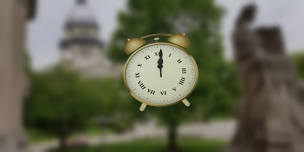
12:01
